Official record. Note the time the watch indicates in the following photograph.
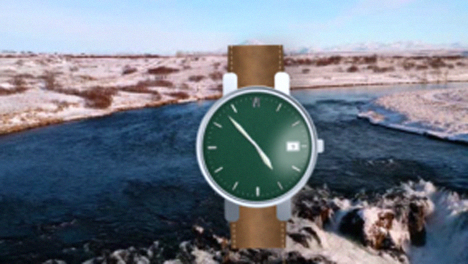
4:53
